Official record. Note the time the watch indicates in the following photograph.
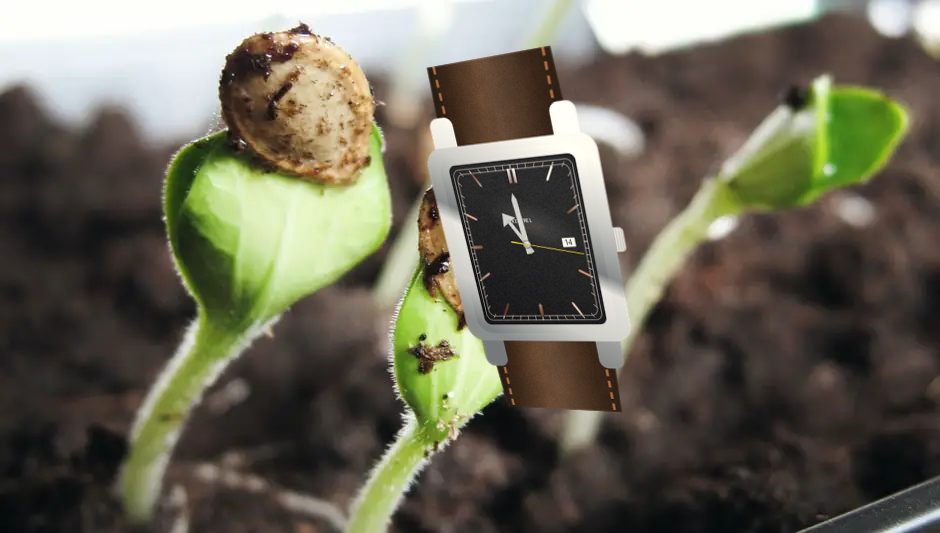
10:59:17
